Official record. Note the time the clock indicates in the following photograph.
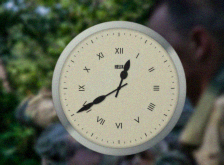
12:40
